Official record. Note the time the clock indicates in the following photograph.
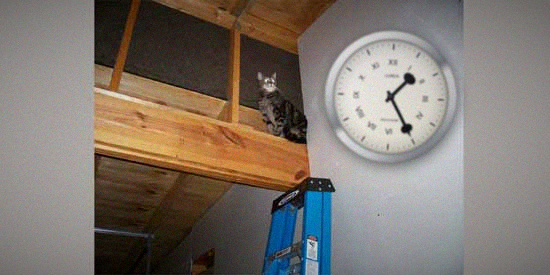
1:25
